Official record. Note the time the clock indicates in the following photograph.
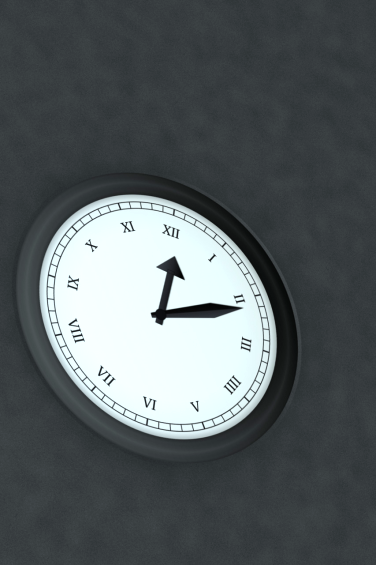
12:11
